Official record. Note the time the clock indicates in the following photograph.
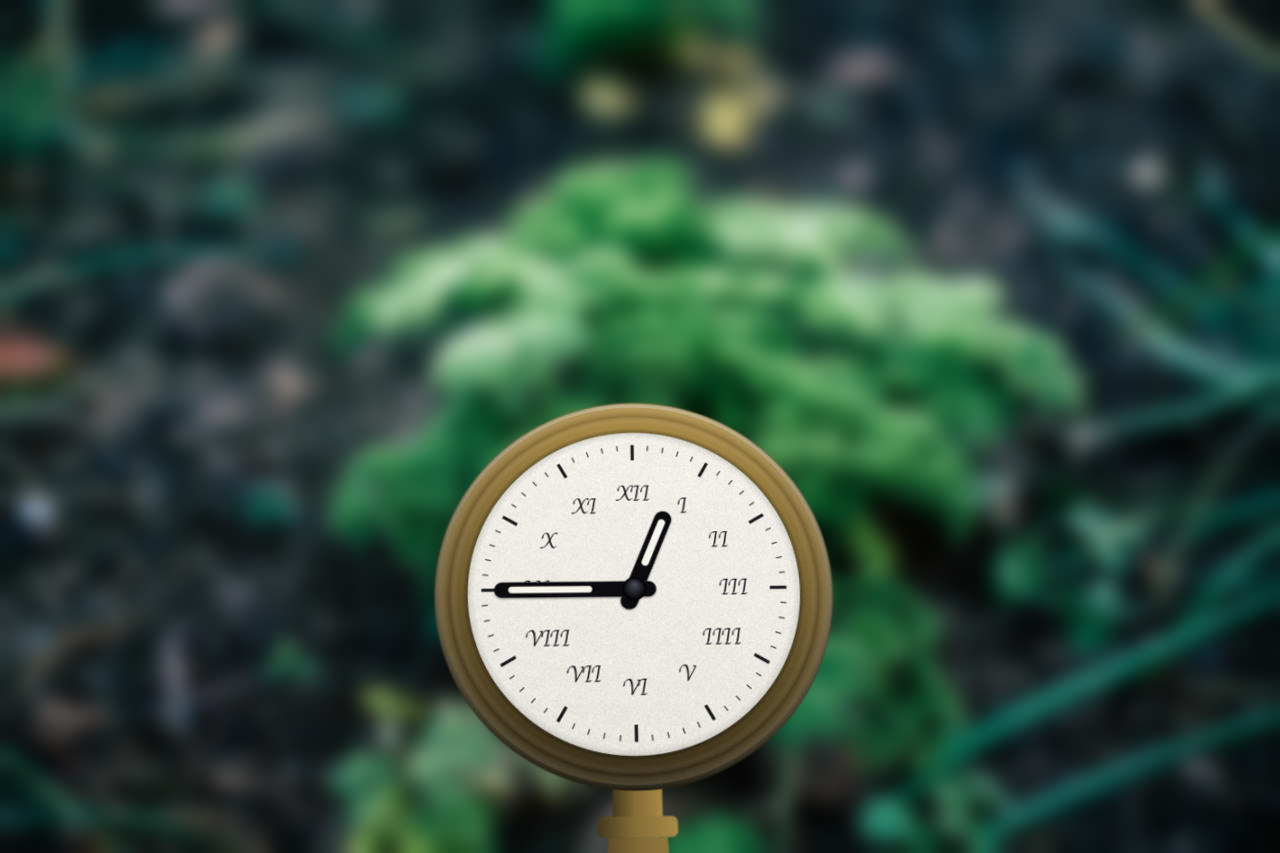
12:45
